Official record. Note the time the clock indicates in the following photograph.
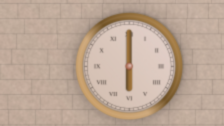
6:00
